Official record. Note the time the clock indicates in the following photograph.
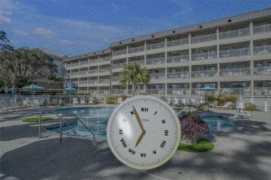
6:56
